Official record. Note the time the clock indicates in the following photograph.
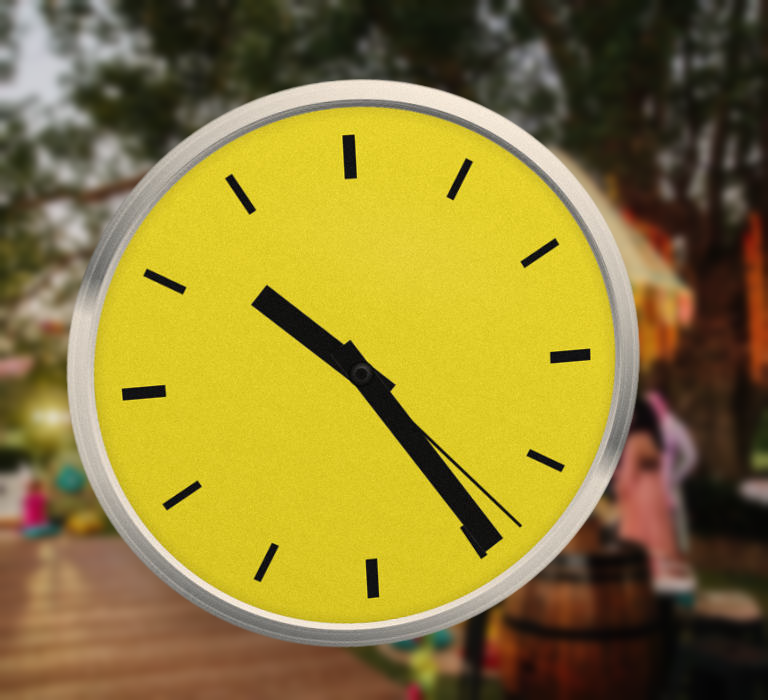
10:24:23
